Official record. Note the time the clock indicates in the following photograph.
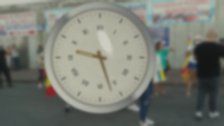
9:27
